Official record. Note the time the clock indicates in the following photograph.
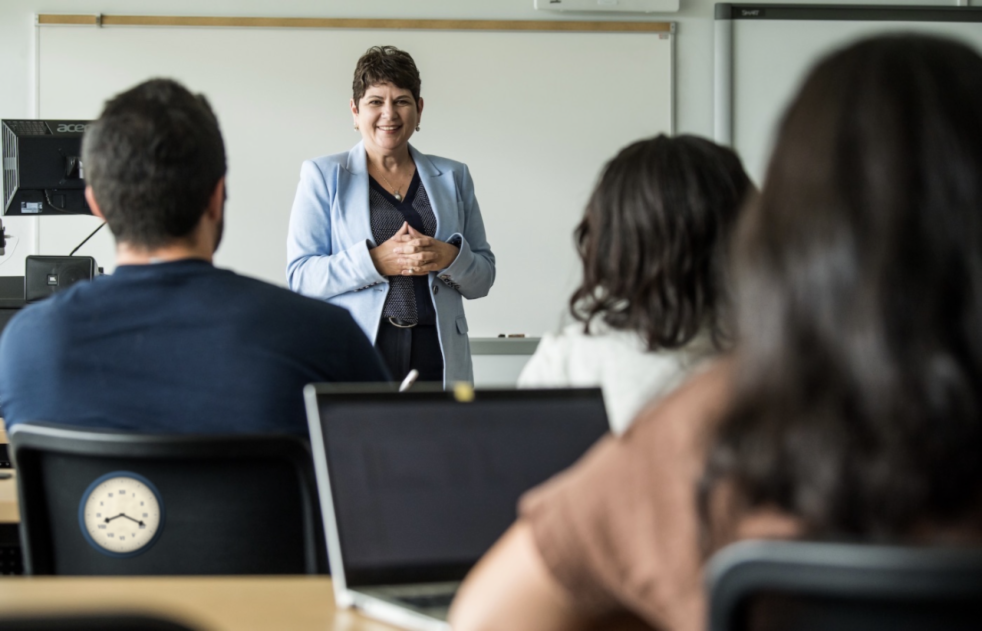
8:19
